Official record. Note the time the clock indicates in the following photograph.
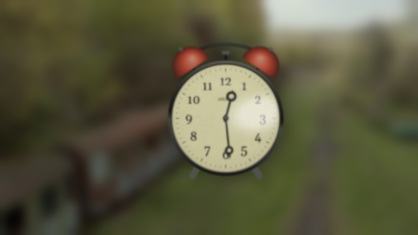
12:29
